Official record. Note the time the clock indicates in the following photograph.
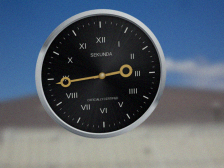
2:44
